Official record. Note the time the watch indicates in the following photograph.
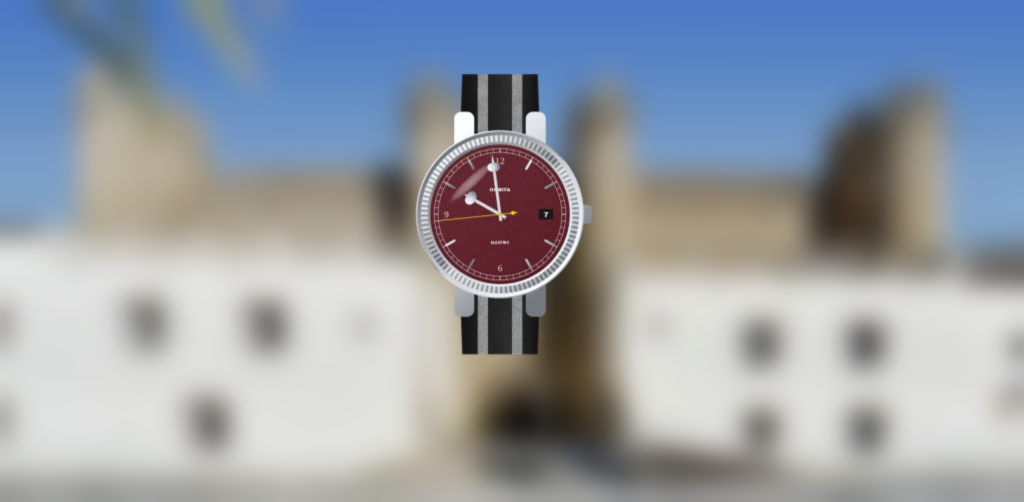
9:58:44
